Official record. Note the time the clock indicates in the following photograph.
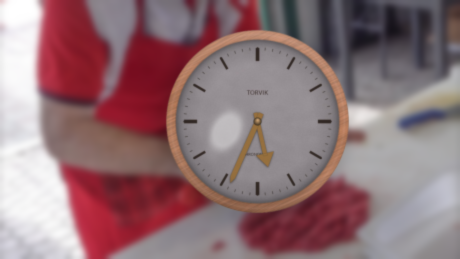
5:34
